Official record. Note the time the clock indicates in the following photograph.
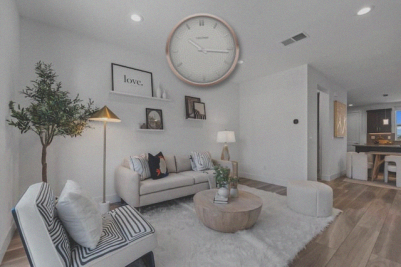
10:16
